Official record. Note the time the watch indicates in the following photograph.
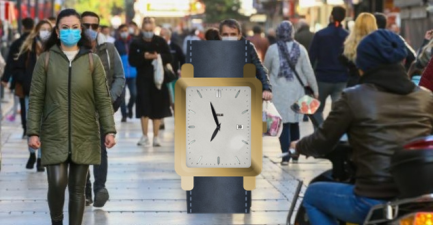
6:57
